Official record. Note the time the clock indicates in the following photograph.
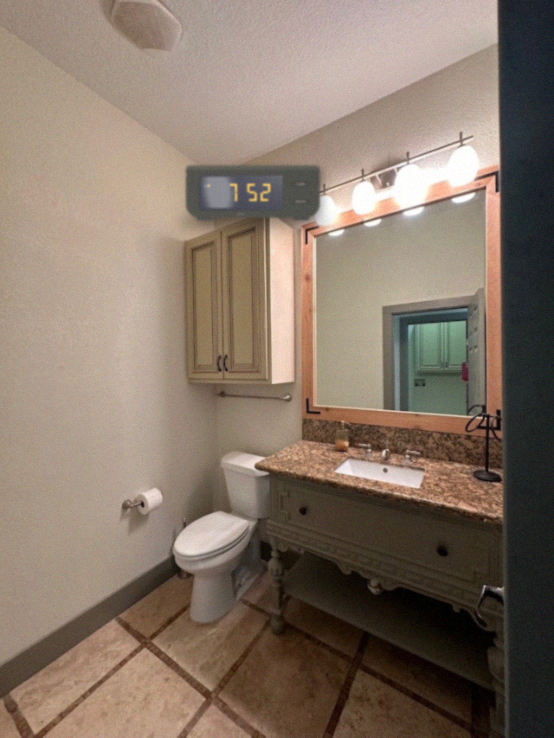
7:52
